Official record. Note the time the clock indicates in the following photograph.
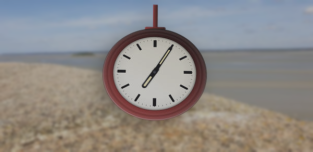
7:05
